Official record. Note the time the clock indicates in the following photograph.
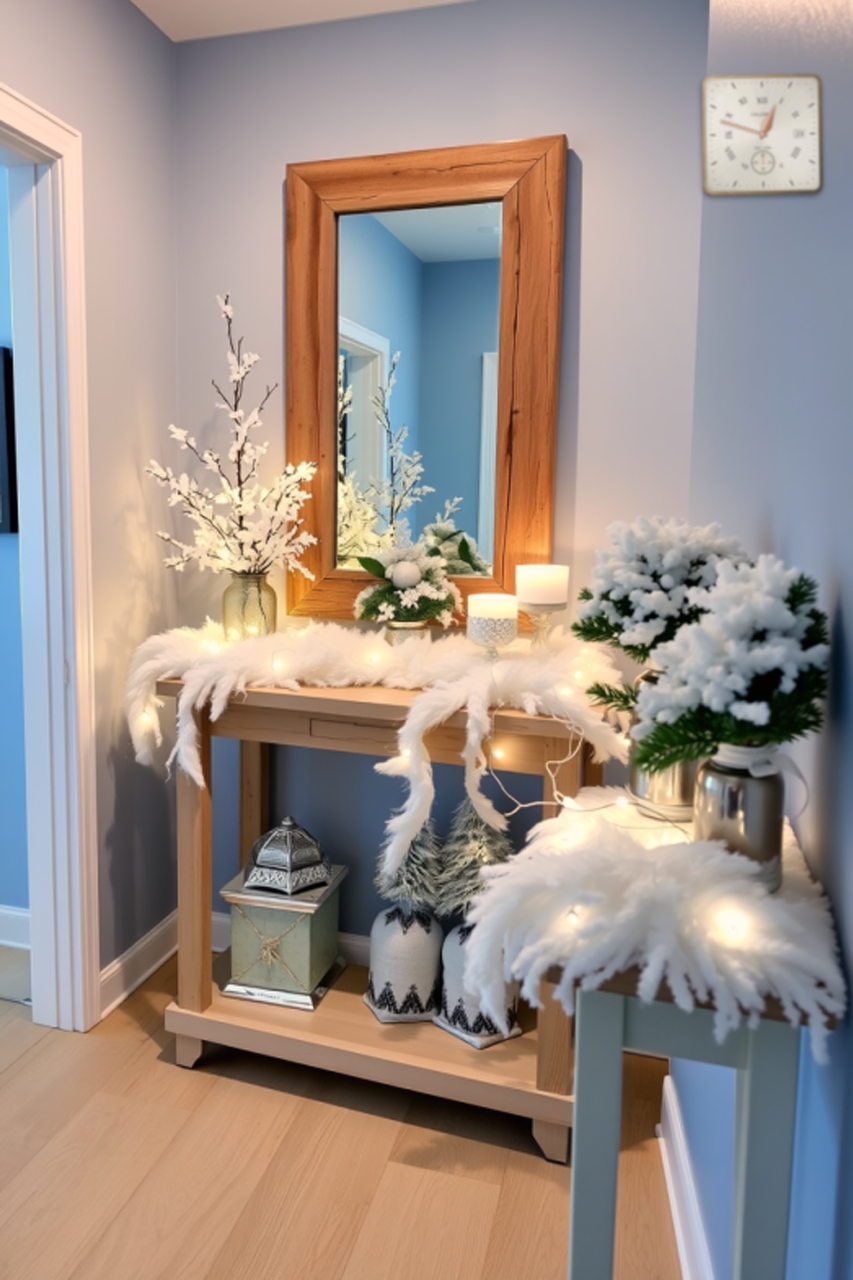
12:48
